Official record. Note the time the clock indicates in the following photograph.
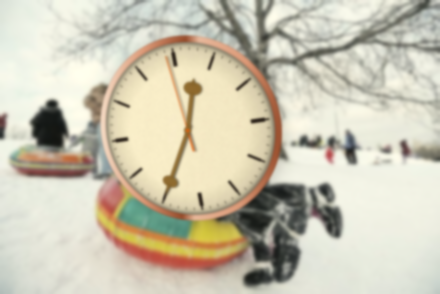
12:34:59
